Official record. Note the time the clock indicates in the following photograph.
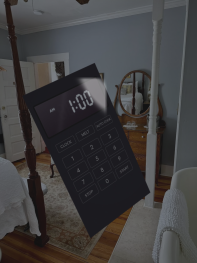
1:00
